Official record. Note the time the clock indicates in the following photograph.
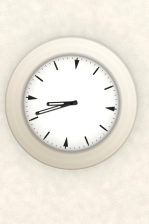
8:41
